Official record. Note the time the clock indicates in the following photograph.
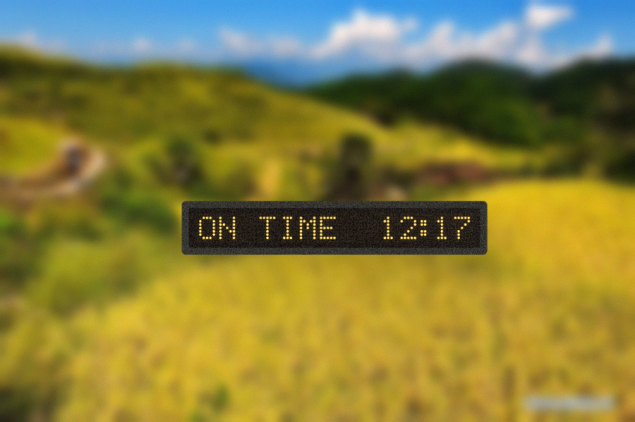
12:17
